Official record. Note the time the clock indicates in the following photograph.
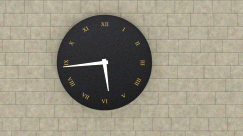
5:44
